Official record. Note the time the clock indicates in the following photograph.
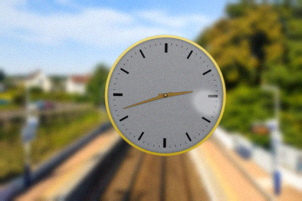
2:42
